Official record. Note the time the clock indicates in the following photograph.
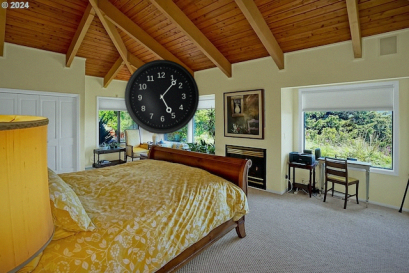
5:07
